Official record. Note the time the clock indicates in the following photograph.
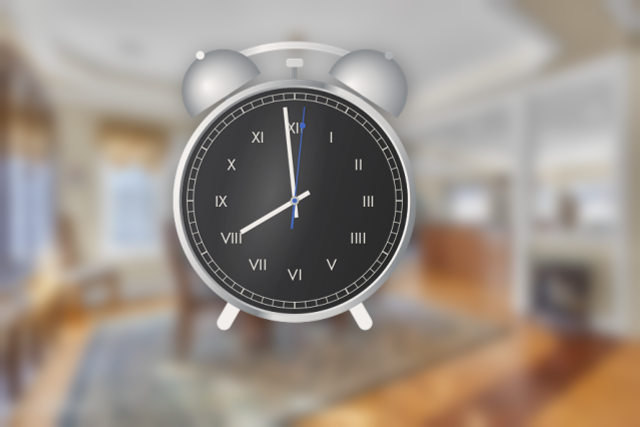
7:59:01
